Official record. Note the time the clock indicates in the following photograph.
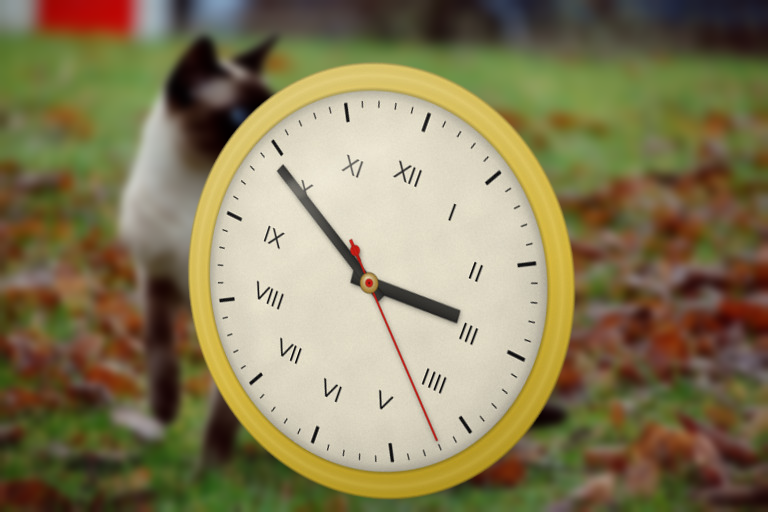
2:49:22
